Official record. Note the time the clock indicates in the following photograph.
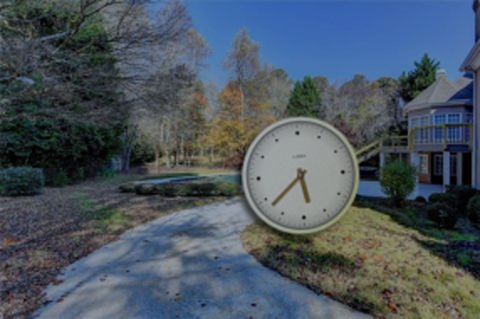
5:38
